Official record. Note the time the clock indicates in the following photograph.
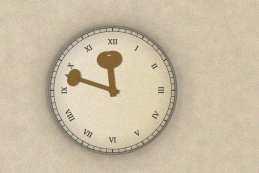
11:48
